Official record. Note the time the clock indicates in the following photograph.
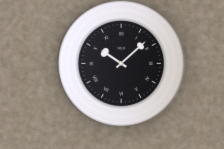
10:08
